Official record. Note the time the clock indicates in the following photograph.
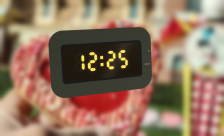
12:25
